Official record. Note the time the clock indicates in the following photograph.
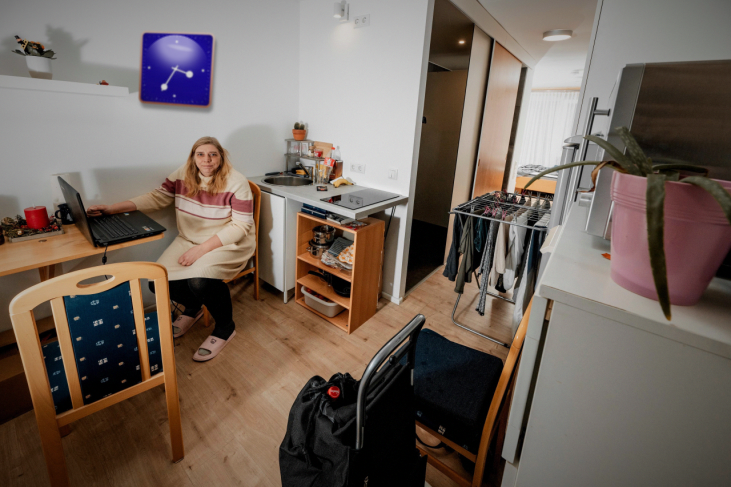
3:35
